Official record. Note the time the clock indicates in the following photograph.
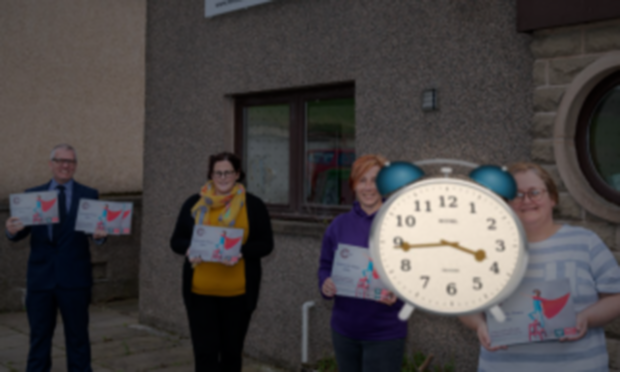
3:44
